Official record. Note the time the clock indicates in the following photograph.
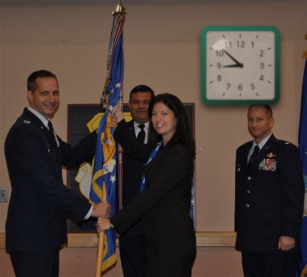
8:52
